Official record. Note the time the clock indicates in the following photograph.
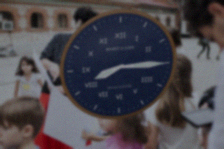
8:15
